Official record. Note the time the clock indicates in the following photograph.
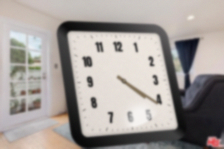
4:21
